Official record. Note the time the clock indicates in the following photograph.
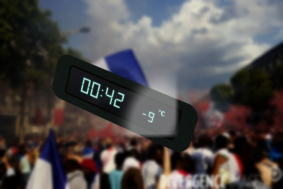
0:42
